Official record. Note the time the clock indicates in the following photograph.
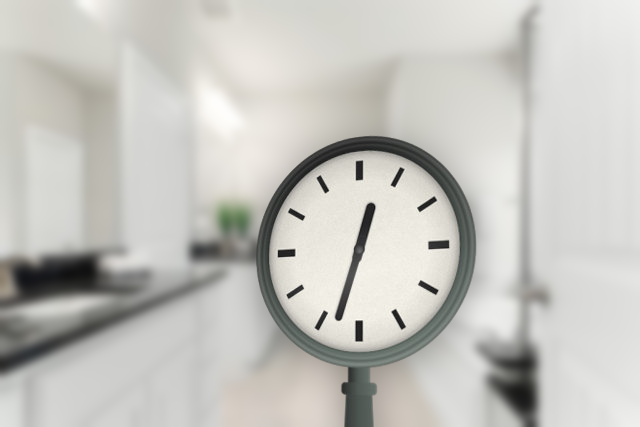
12:33
